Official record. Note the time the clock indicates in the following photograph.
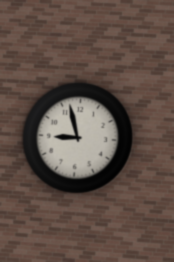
8:57
